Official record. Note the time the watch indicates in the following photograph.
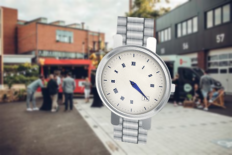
4:22
